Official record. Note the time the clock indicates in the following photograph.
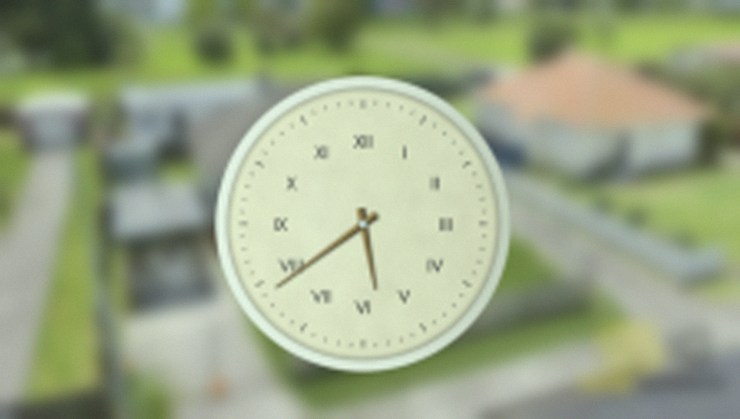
5:39
